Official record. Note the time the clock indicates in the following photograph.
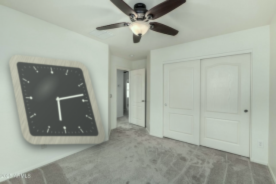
6:13
